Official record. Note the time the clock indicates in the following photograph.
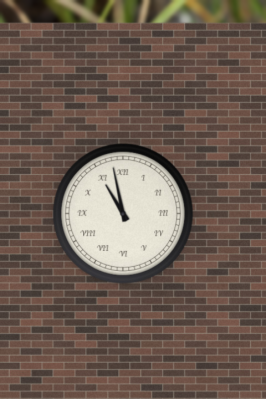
10:58
